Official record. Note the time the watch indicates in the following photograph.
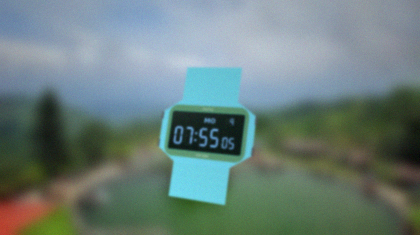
7:55:05
